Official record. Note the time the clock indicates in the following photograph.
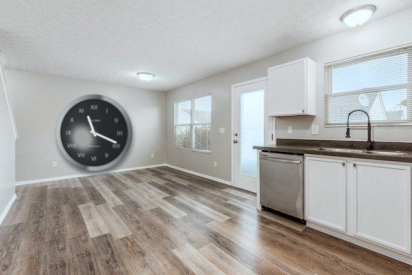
11:19
